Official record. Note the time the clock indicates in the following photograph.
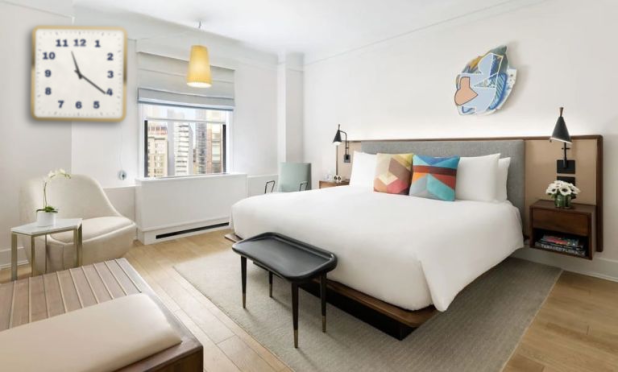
11:21
